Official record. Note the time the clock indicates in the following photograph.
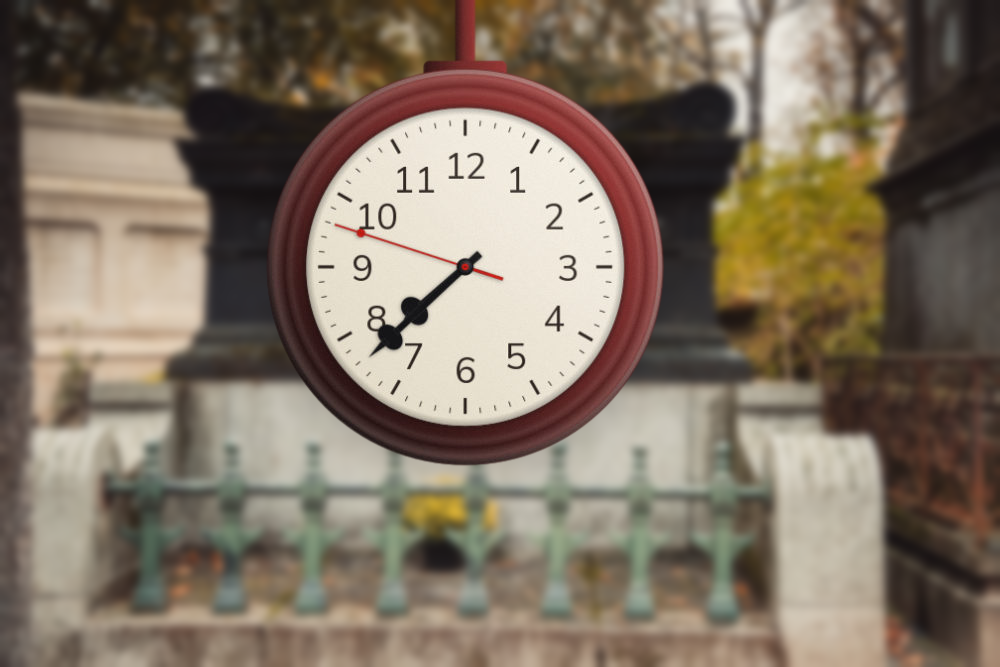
7:37:48
